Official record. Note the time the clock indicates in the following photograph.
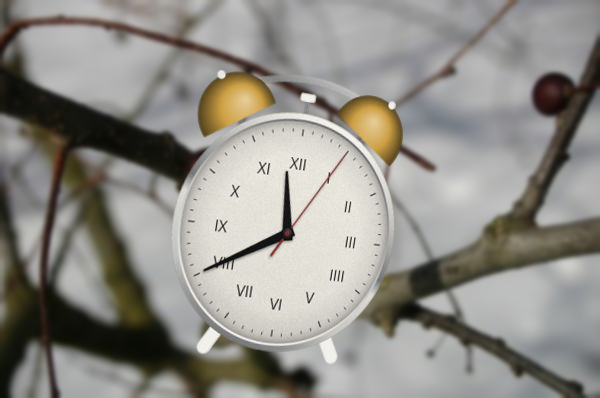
11:40:05
